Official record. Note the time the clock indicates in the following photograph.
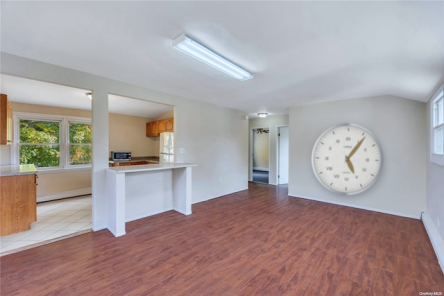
5:06
